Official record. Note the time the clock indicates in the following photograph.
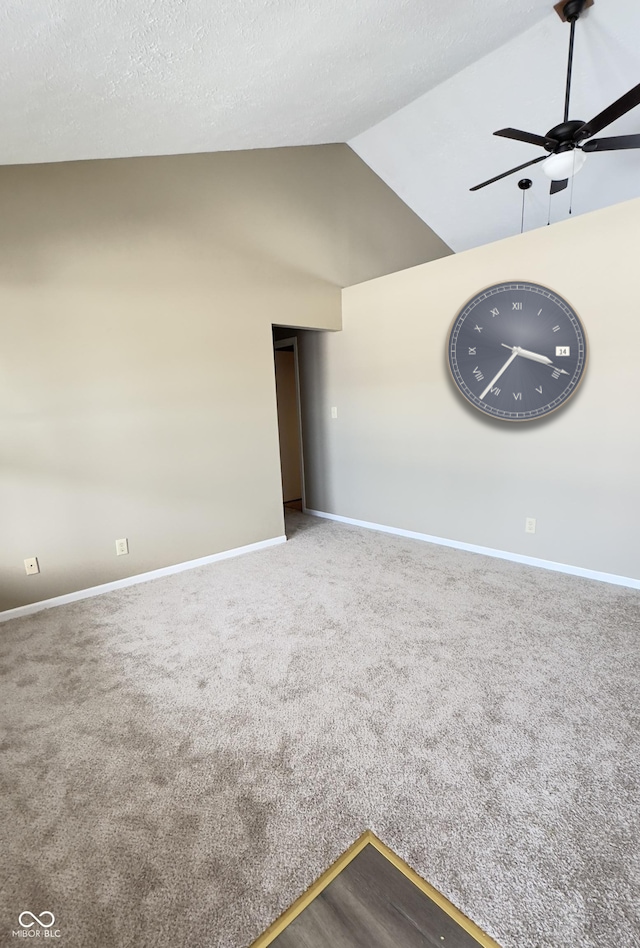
3:36:19
